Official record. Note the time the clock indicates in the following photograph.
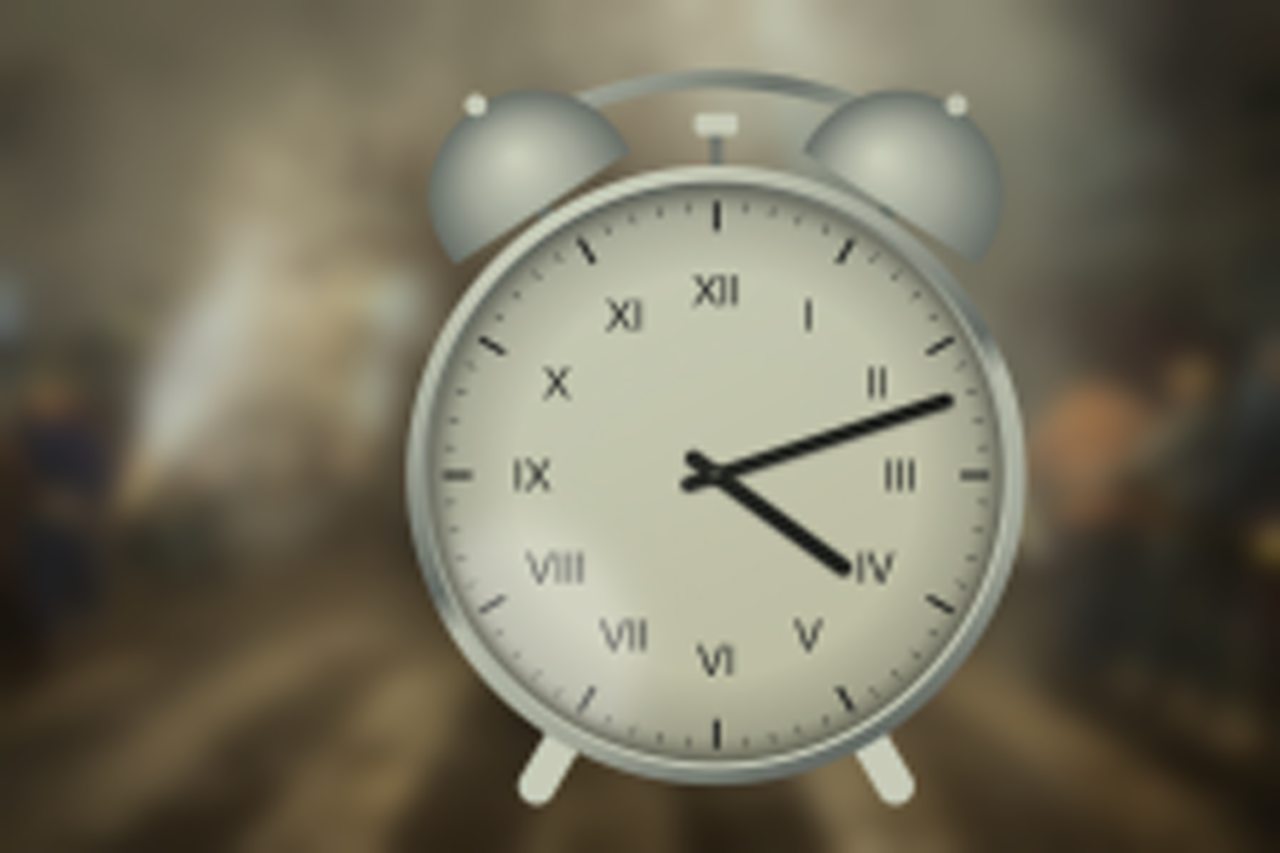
4:12
